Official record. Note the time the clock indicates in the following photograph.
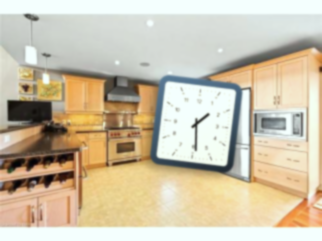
1:29
